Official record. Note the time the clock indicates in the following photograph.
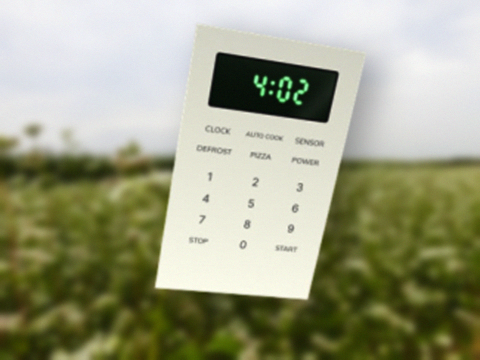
4:02
